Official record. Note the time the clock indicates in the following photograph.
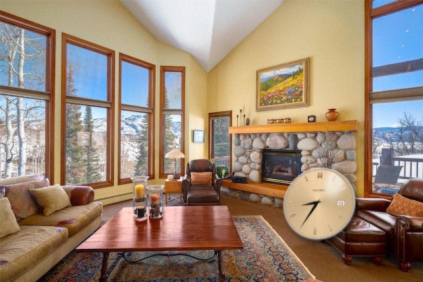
8:35
